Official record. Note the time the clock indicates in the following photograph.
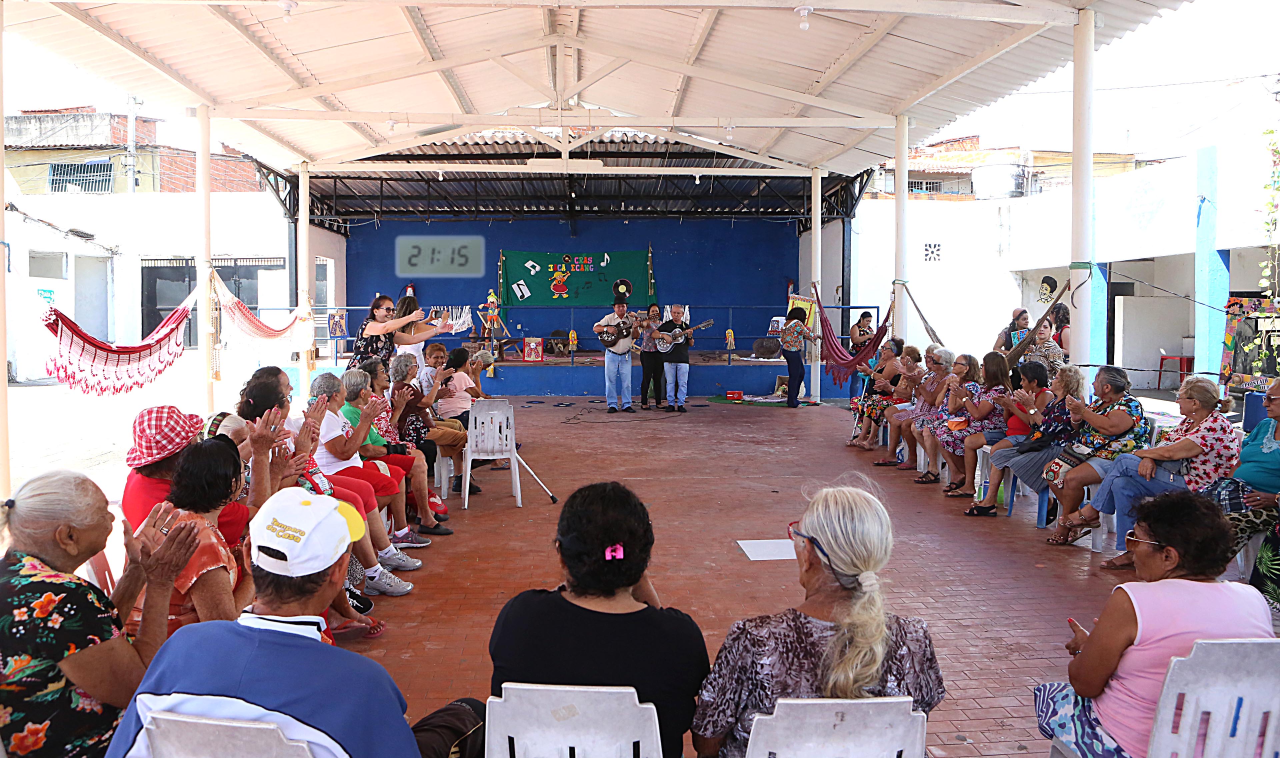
21:15
